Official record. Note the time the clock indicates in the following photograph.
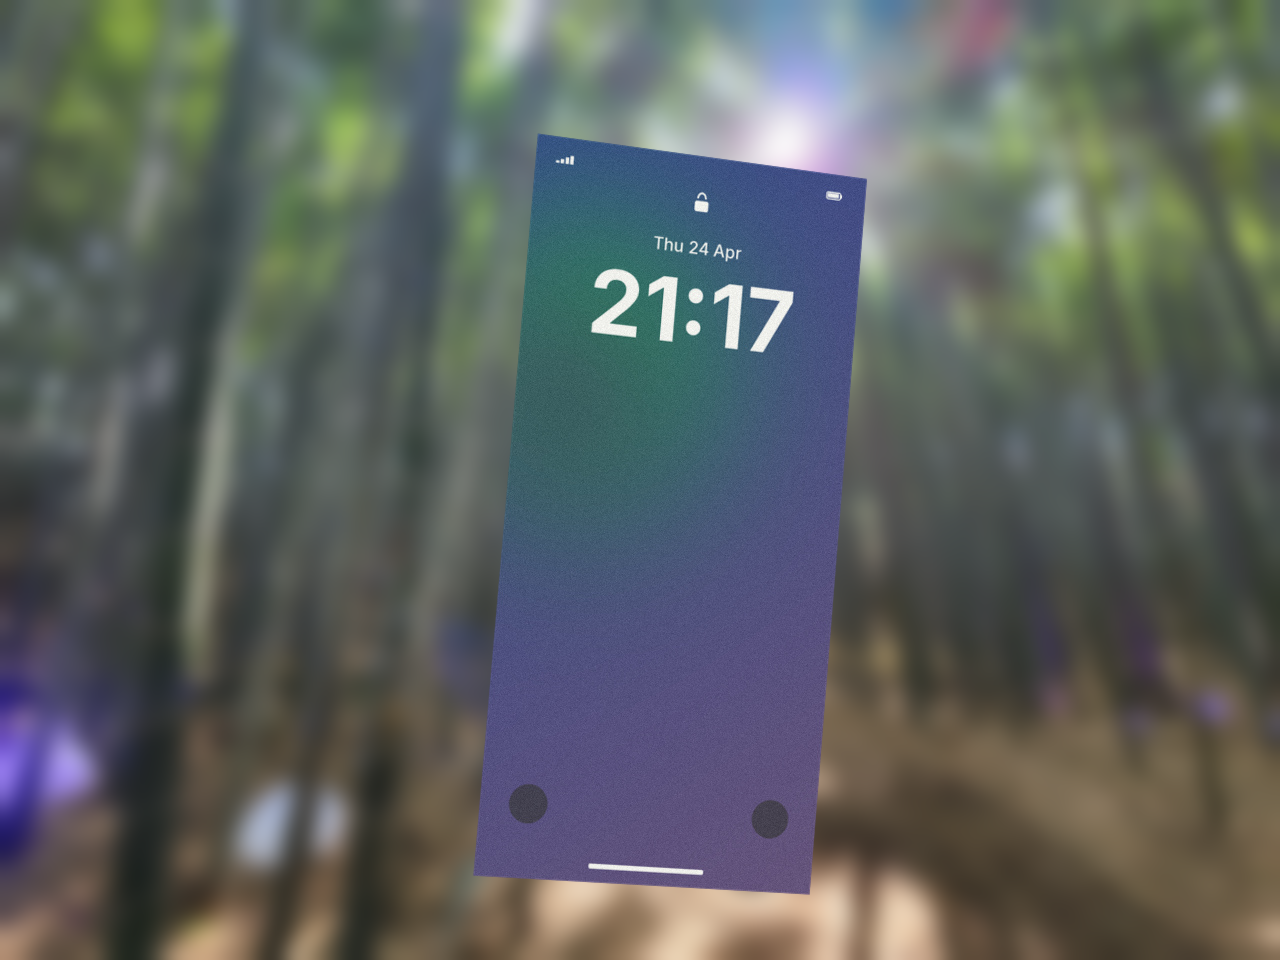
21:17
